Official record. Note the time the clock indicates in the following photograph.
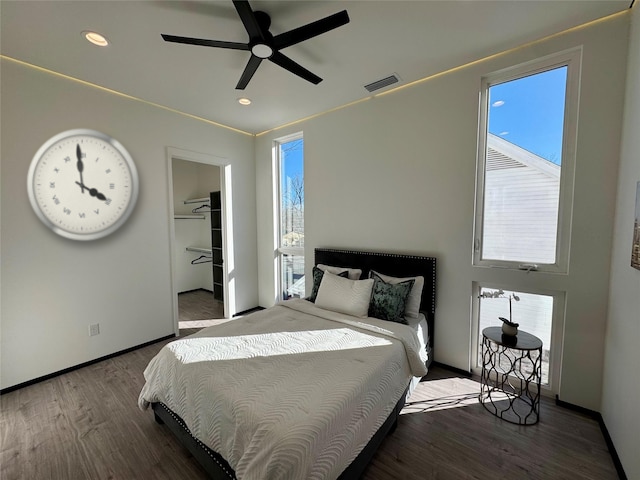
3:59
